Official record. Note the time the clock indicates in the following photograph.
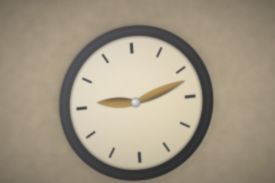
9:12
